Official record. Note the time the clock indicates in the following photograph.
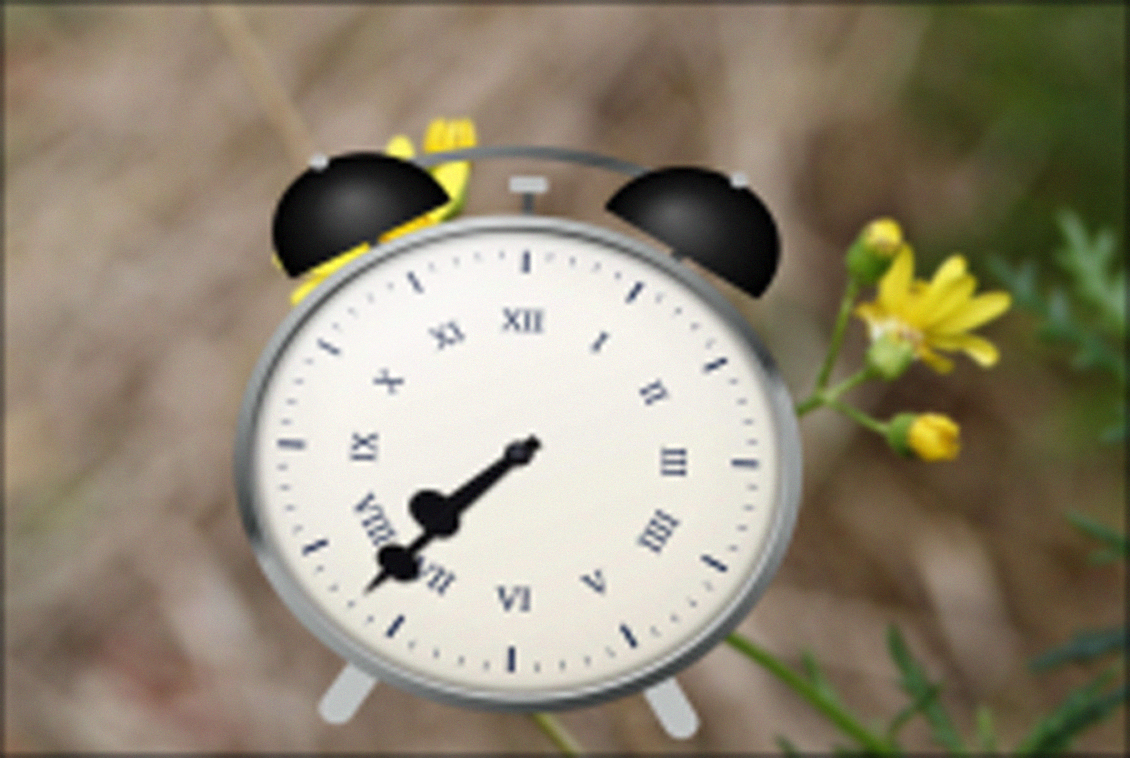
7:37
